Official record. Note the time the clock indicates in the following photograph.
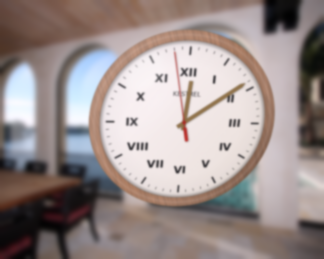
12:08:58
